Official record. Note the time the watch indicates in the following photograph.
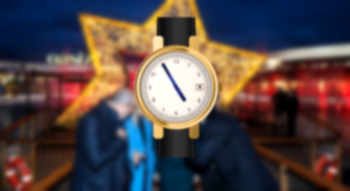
4:55
